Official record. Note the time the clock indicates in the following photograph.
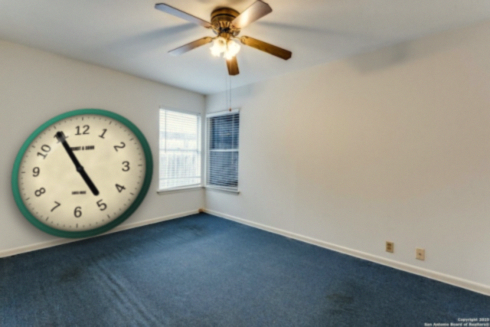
4:55
